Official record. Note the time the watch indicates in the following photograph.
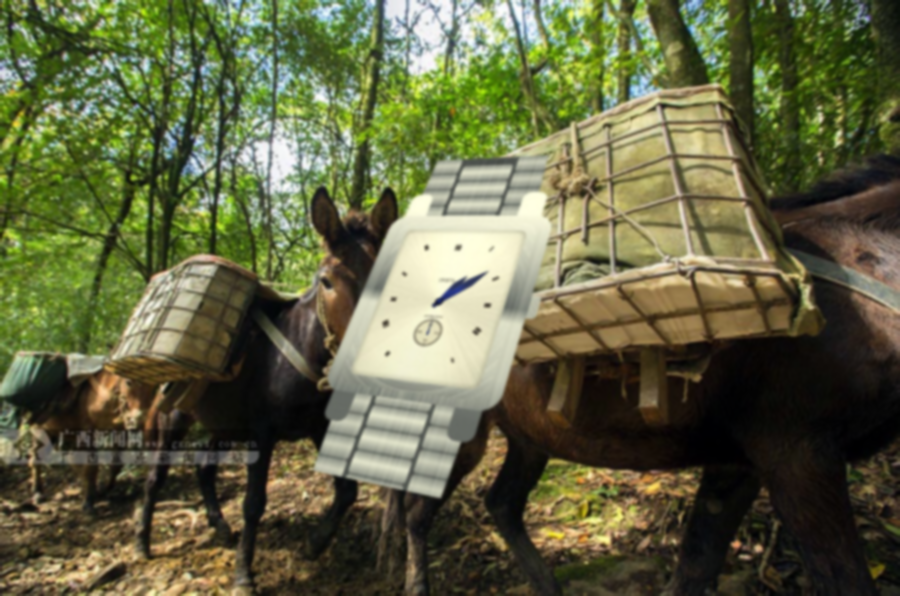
1:08
